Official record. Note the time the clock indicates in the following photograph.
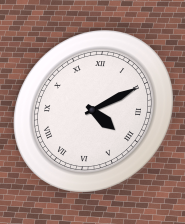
4:10
